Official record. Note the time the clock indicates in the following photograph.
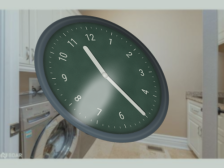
11:25
